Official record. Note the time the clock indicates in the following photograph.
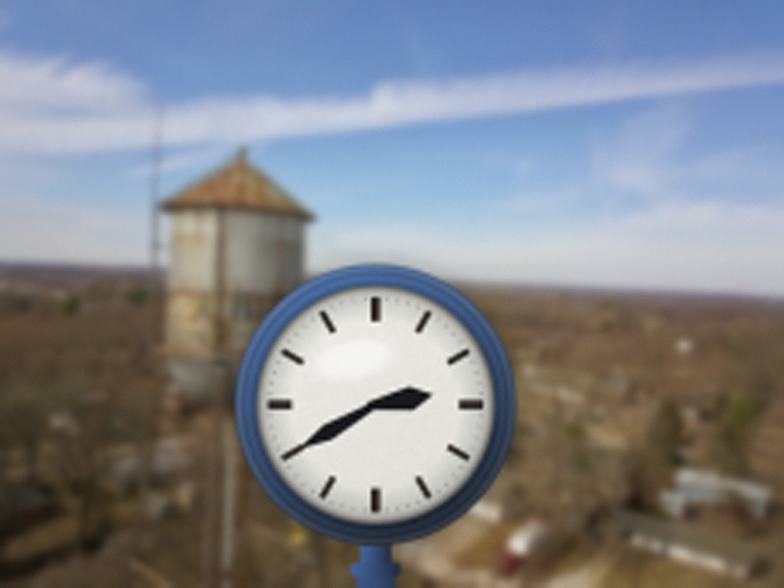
2:40
